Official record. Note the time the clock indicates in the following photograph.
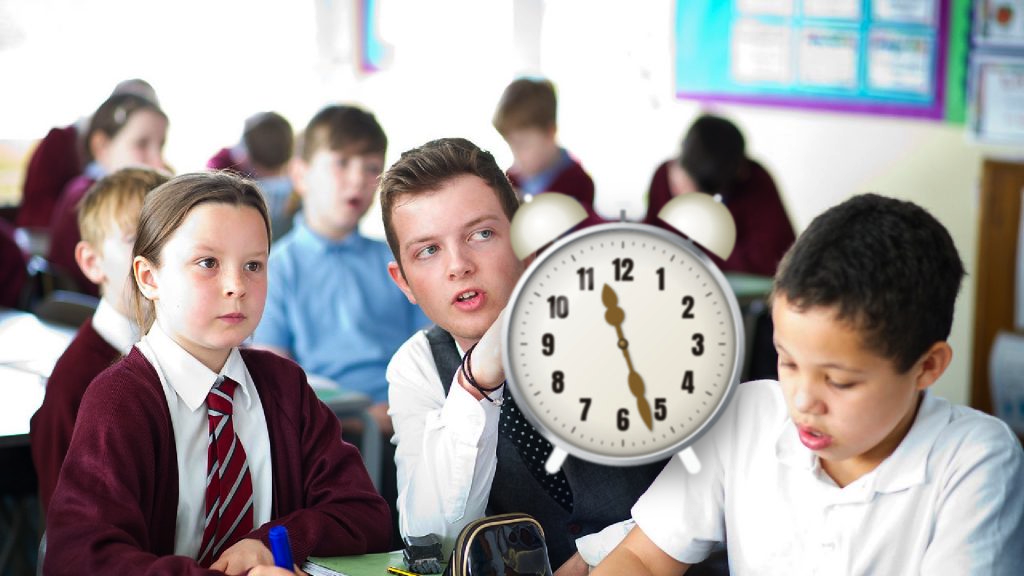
11:27
